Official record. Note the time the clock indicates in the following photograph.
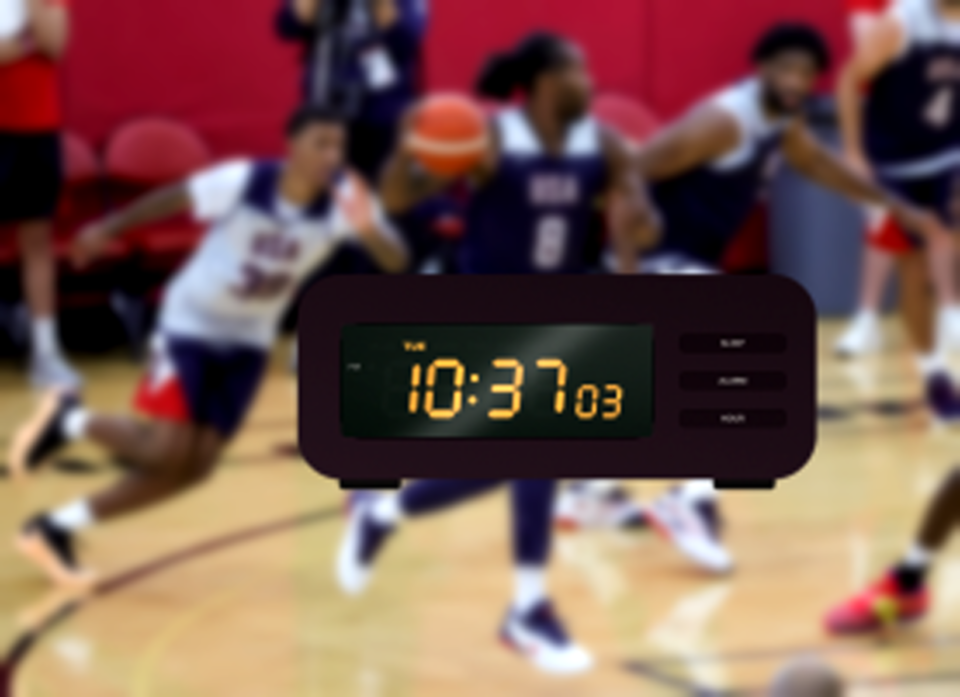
10:37:03
